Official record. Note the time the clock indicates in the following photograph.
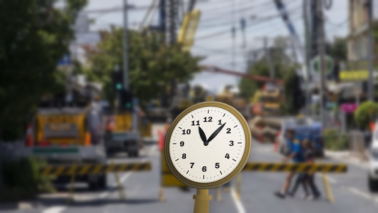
11:07
